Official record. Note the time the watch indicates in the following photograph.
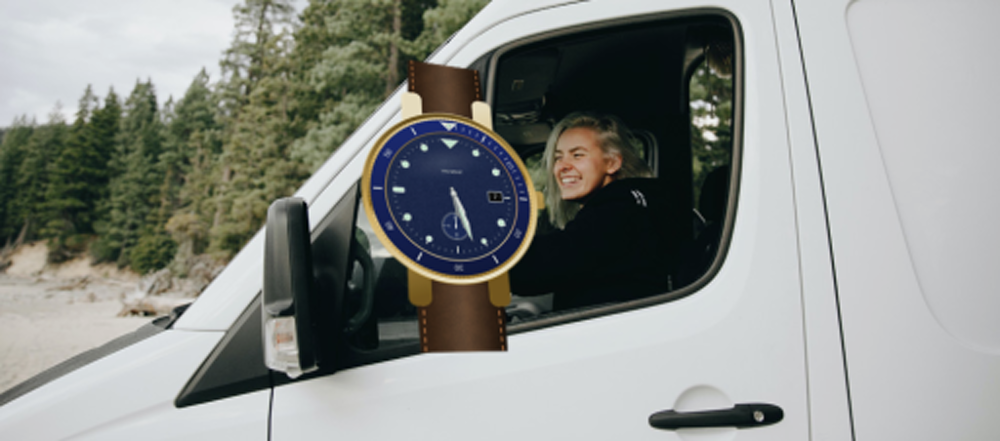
5:27
